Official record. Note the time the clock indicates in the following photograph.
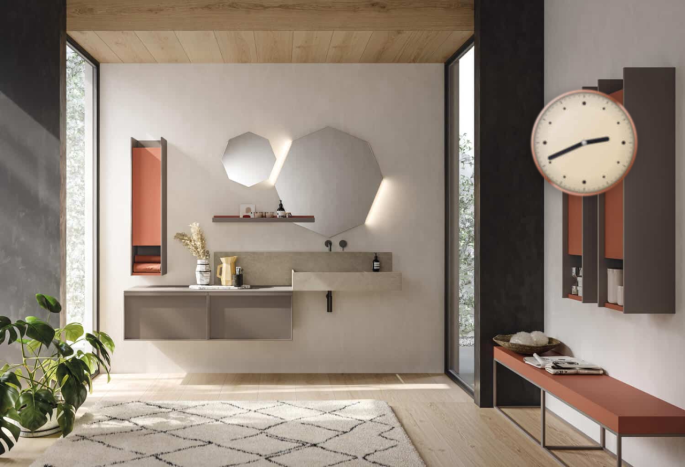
2:41
